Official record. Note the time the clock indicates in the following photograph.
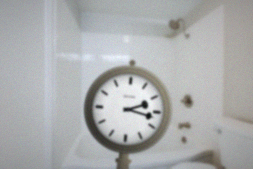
2:17
